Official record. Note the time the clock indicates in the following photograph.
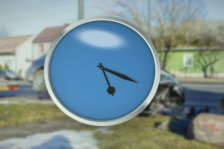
5:19
